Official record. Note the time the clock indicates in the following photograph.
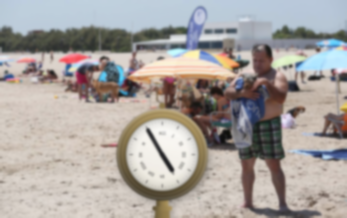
4:55
